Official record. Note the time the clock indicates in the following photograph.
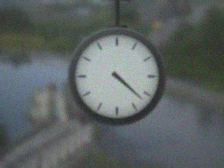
4:22
